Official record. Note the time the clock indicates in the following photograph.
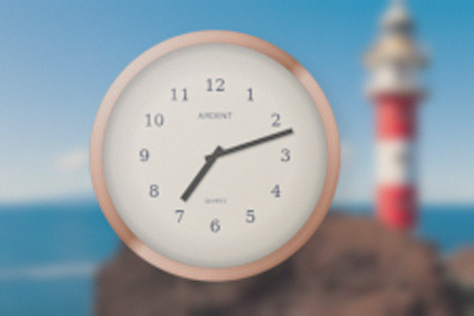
7:12
